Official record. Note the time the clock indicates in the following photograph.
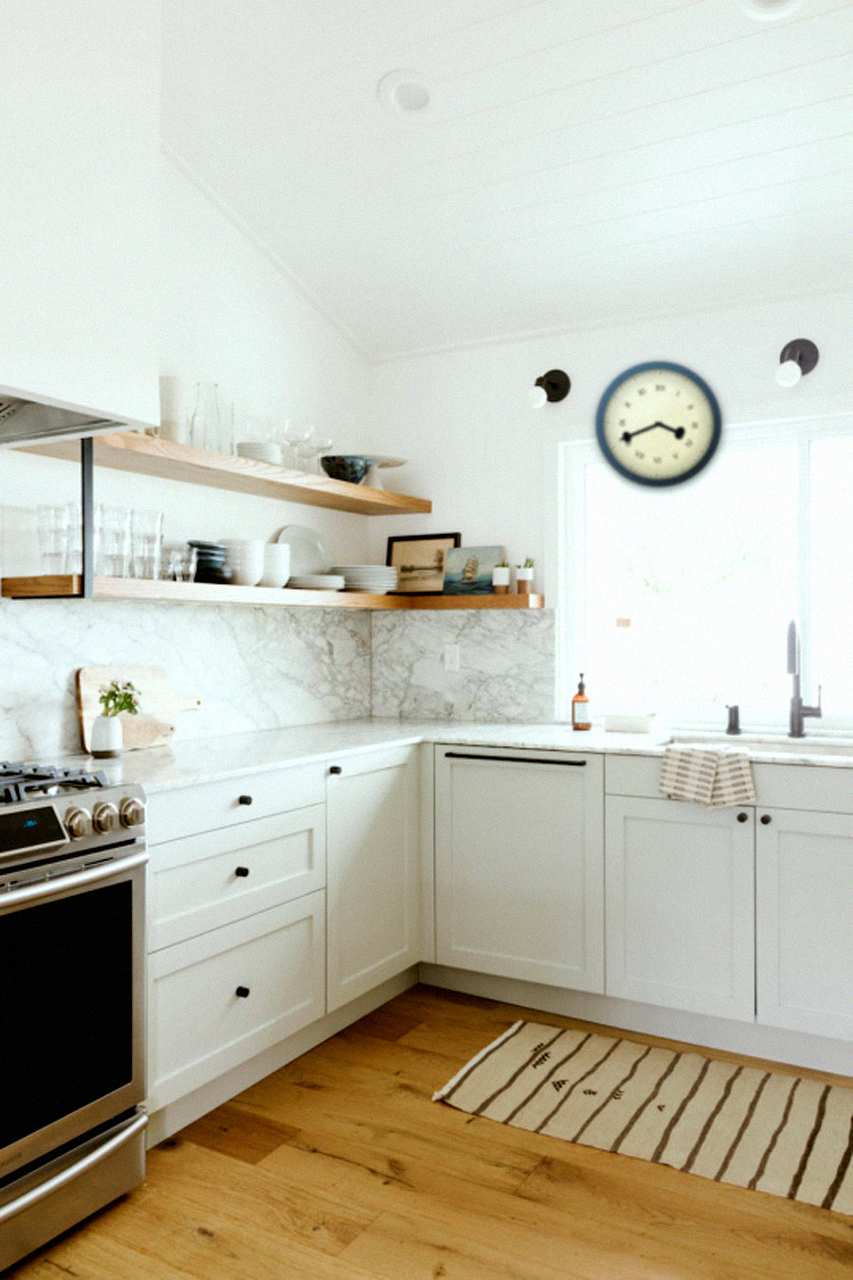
3:41
